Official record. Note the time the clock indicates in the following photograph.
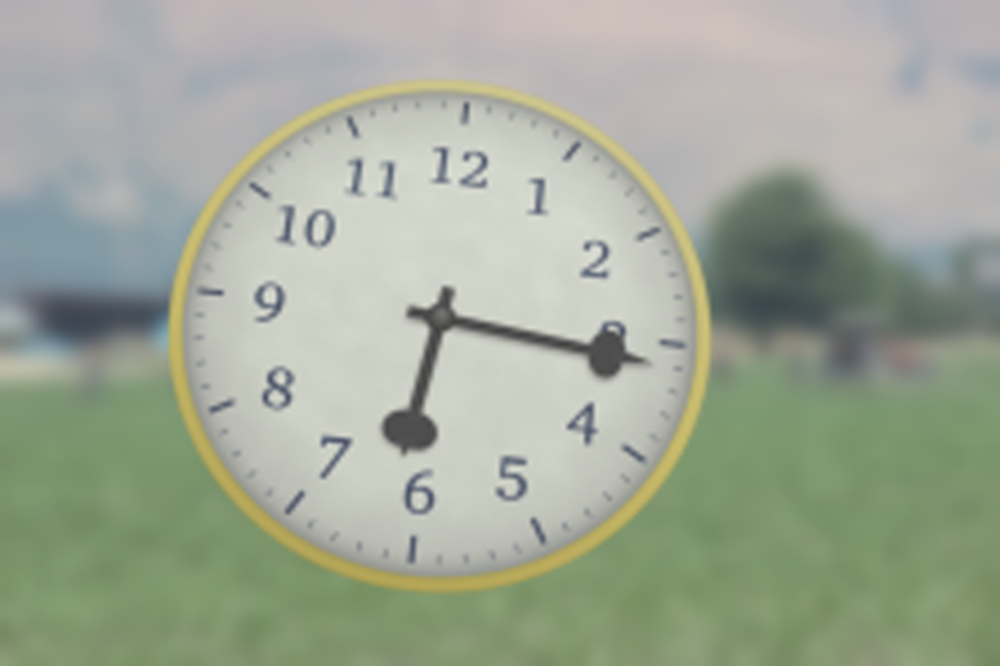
6:16
